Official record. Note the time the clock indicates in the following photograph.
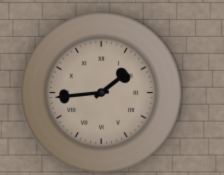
1:44
